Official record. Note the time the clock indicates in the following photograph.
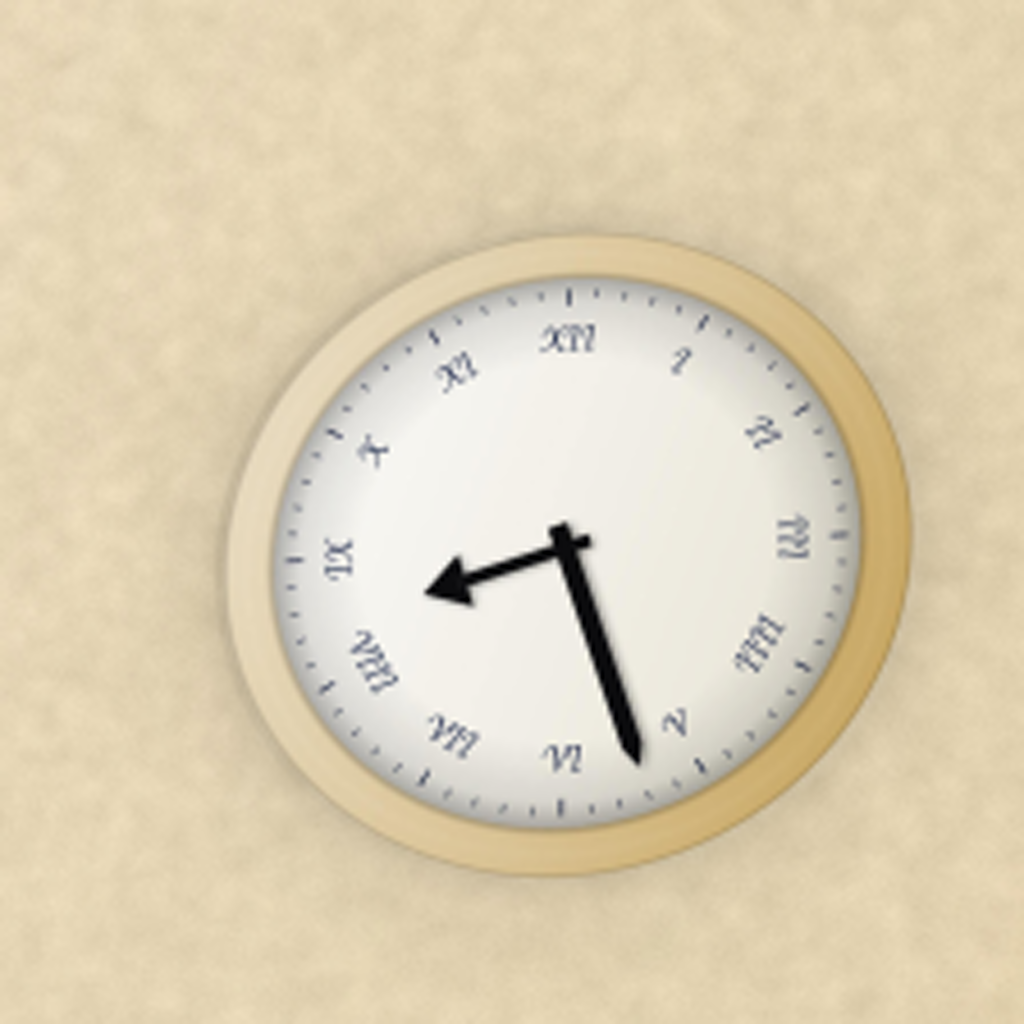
8:27
